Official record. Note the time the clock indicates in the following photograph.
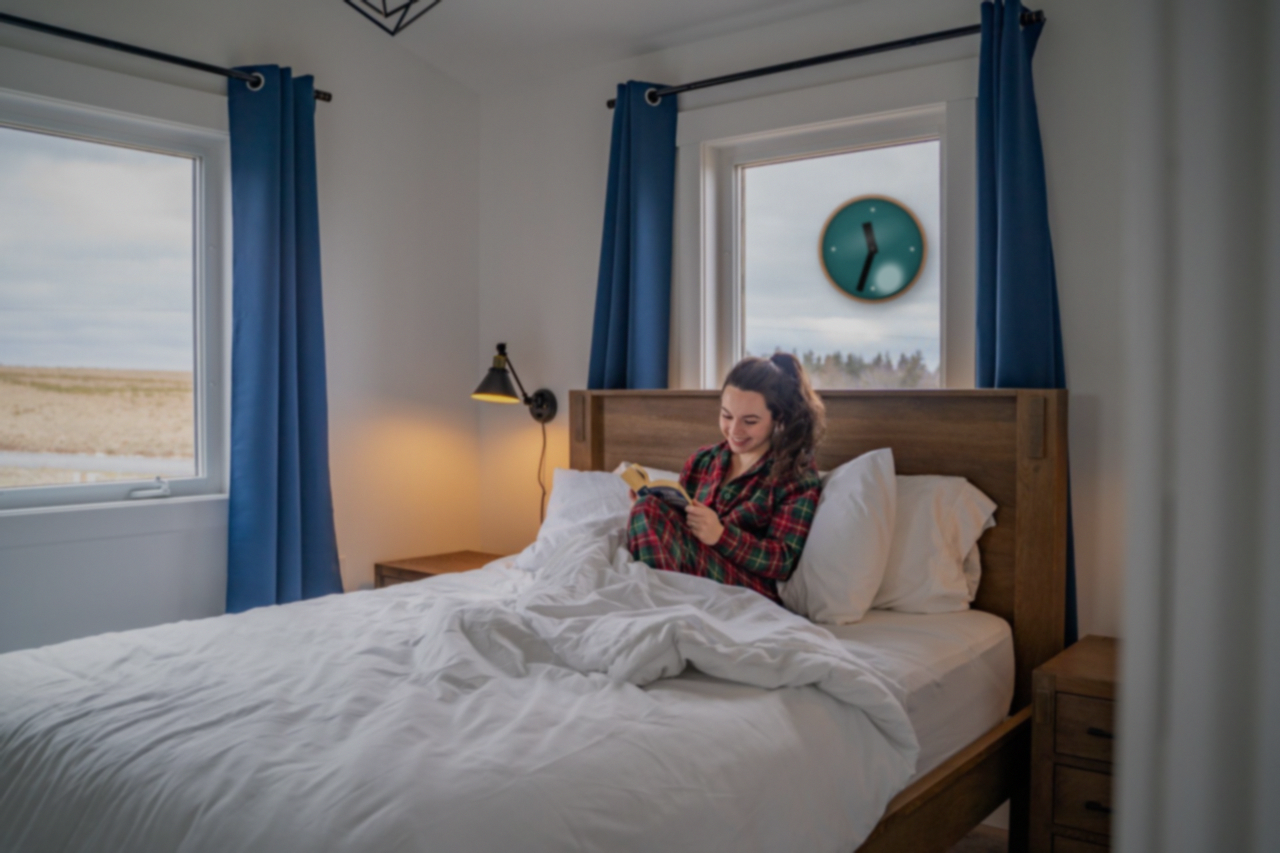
11:33
